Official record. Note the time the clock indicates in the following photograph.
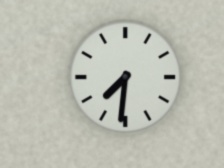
7:31
